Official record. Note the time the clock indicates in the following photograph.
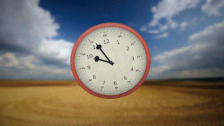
9:56
